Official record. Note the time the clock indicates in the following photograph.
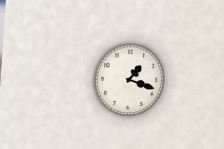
1:18
